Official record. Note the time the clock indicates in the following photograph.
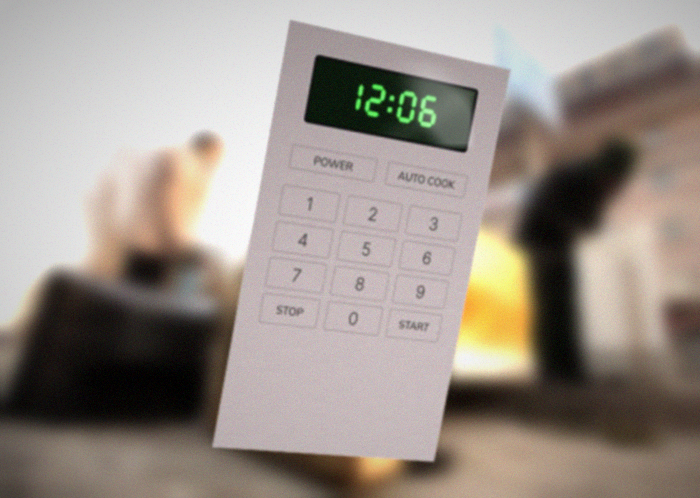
12:06
